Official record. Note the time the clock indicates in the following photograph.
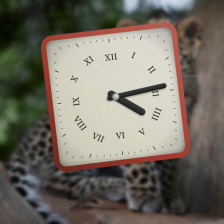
4:14
